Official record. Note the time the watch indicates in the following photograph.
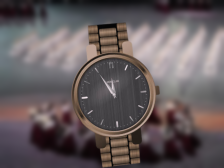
11:55
